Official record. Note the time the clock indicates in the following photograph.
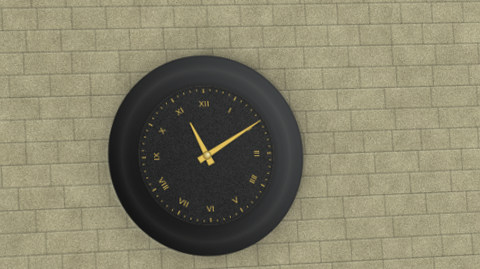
11:10
